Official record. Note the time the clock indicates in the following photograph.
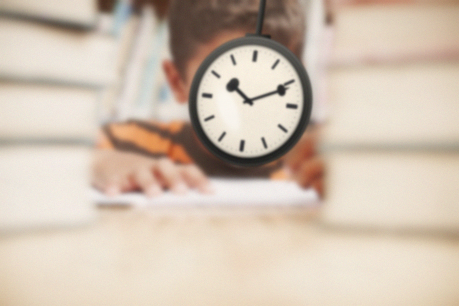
10:11
